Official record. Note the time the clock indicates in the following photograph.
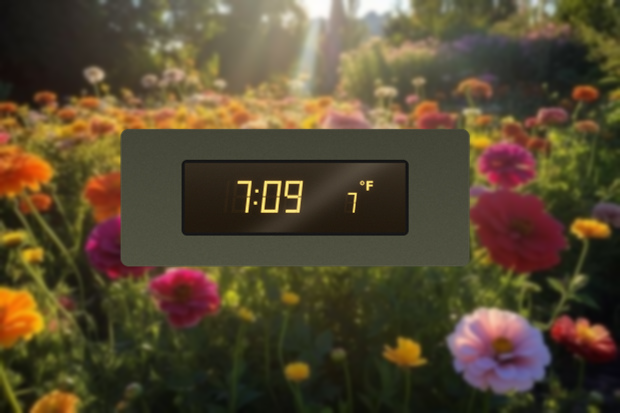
7:09
